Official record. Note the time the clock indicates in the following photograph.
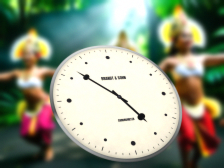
4:52
